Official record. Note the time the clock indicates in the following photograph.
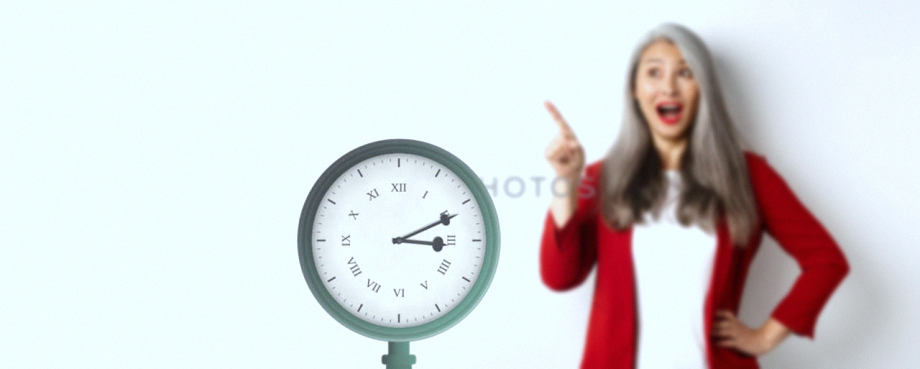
3:11
